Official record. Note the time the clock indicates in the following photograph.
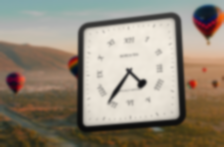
4:36
